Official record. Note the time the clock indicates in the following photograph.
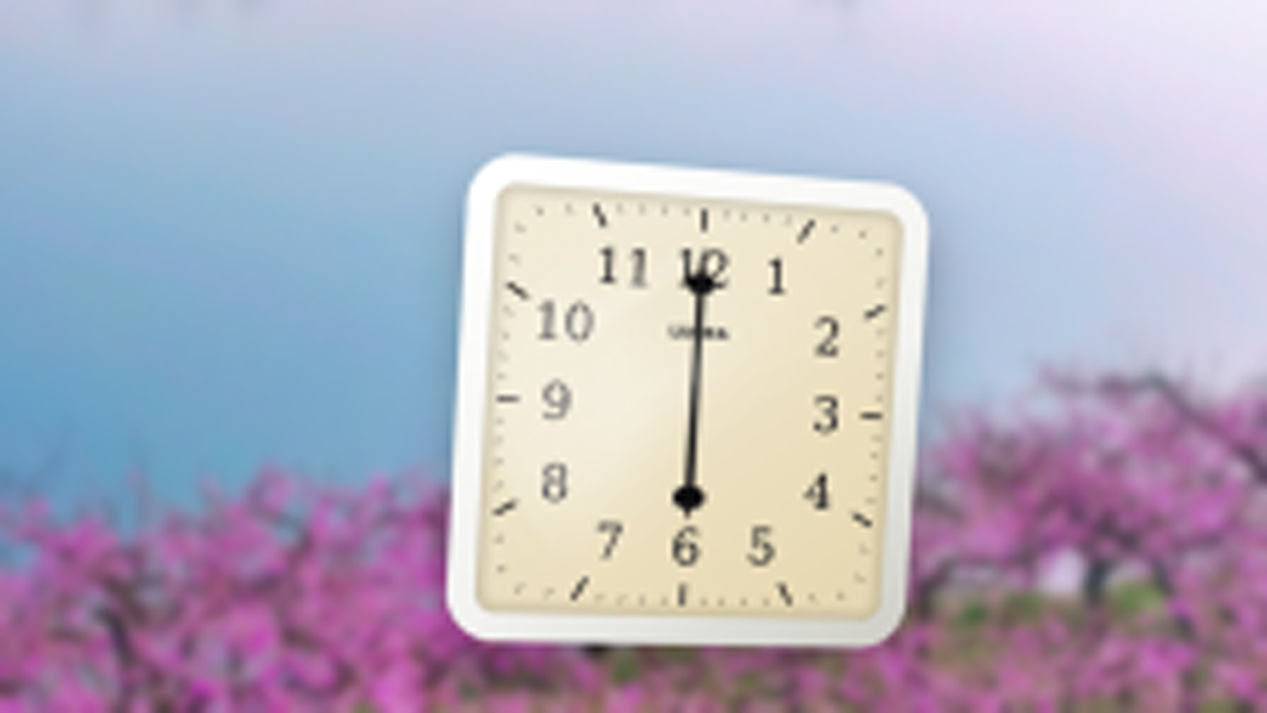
6:00
